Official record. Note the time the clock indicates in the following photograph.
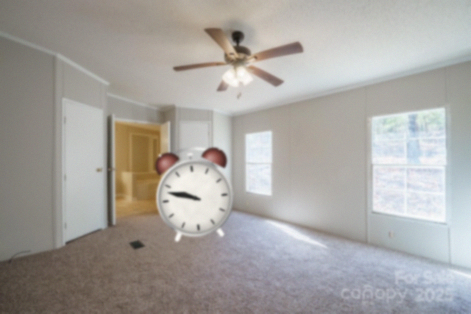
9:48
